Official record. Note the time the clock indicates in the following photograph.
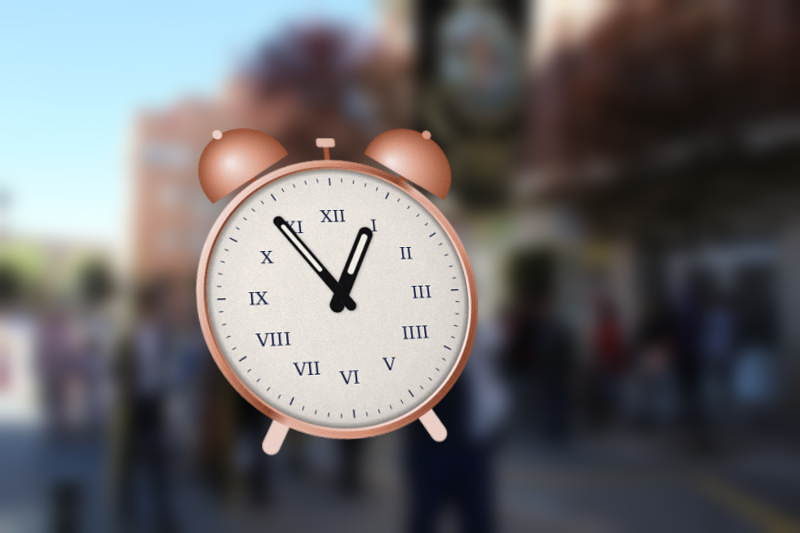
12:54
